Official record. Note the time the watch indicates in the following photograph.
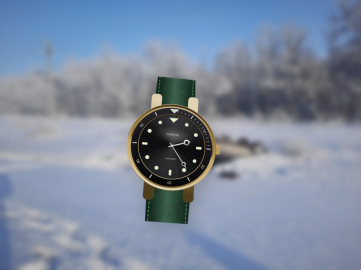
2:24
